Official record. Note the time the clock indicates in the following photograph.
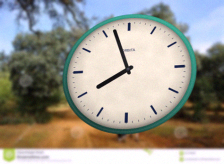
7:57
